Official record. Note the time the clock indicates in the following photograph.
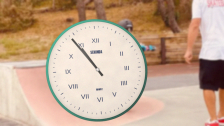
10:54
